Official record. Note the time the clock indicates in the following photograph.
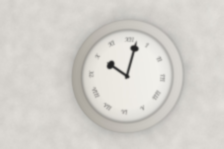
10:02
